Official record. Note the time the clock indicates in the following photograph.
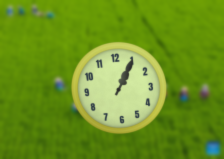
1:05
